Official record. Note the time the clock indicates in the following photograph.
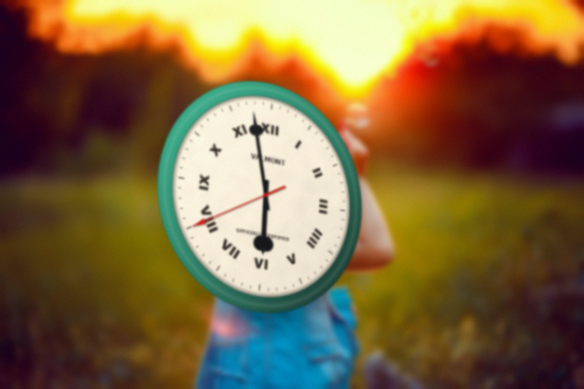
5:57:40
